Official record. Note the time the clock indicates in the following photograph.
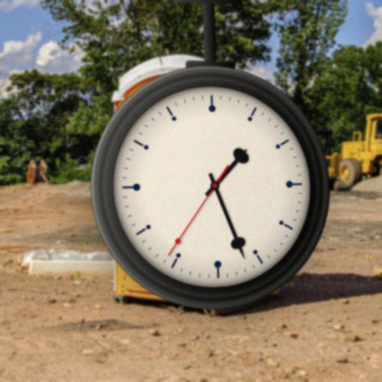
1:26:36
